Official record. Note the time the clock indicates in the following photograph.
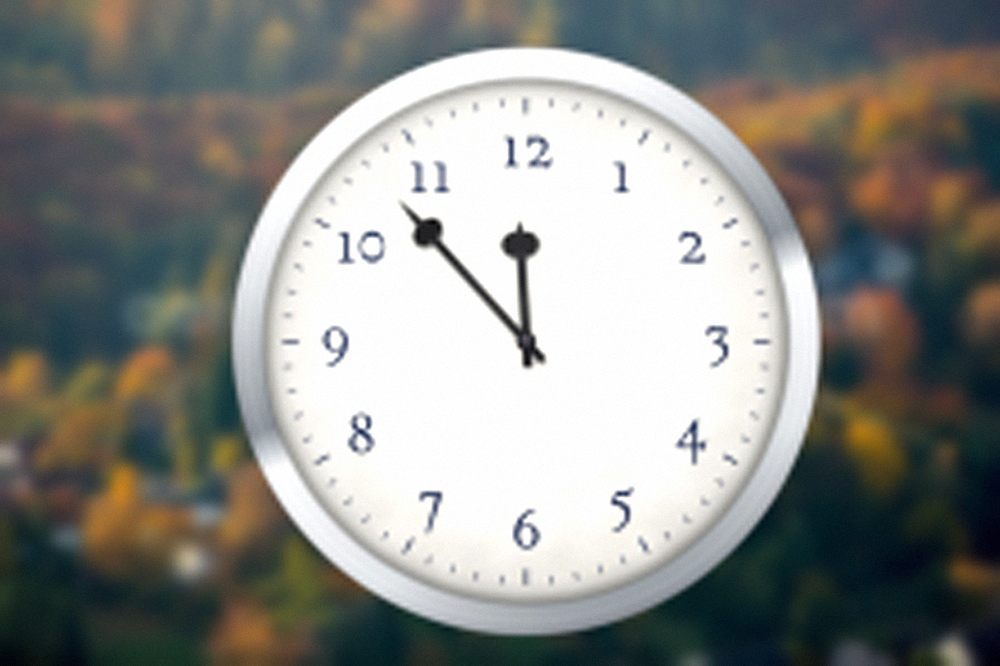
11:53
